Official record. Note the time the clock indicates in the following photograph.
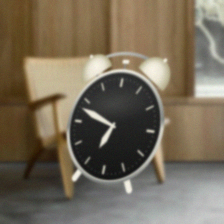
6:48
